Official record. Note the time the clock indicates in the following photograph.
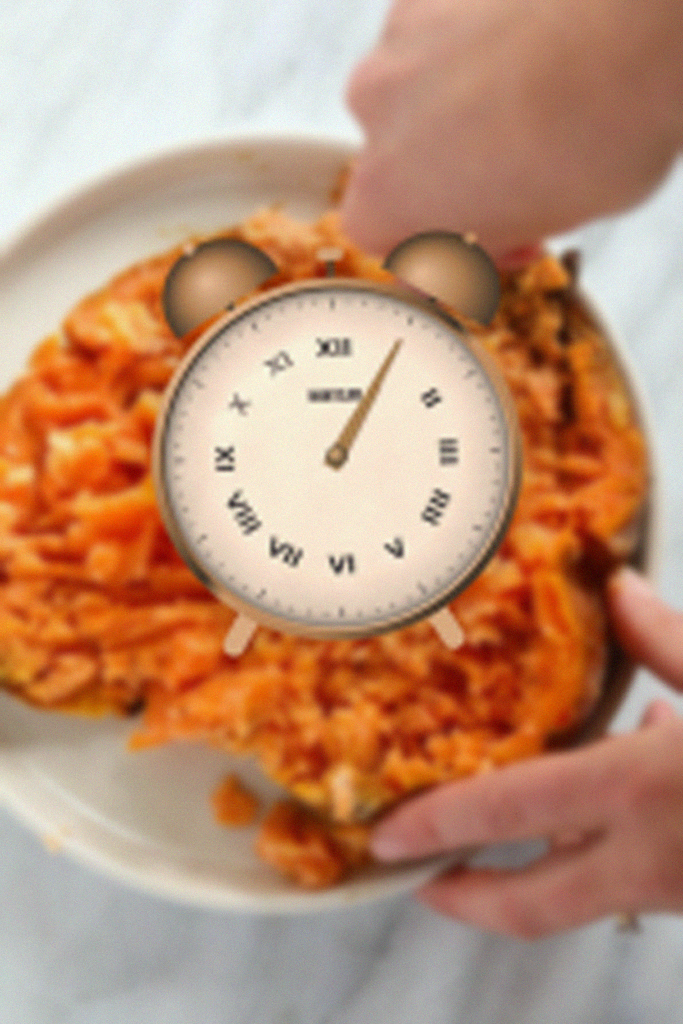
1:05
